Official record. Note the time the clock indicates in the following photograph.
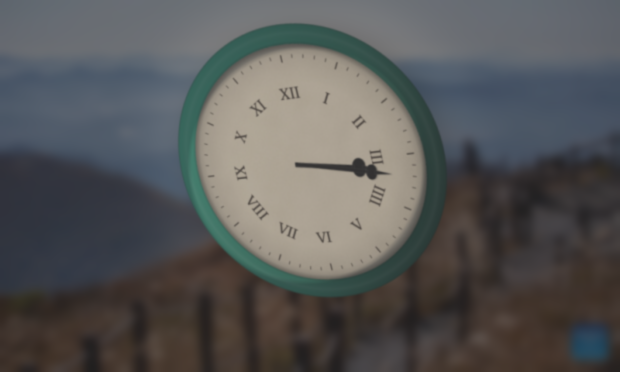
3:17
